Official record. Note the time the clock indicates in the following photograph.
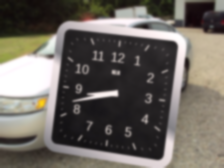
8:42
